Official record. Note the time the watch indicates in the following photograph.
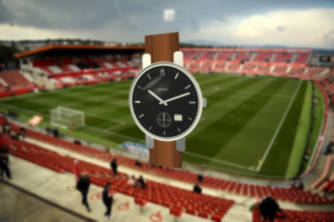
10:12
